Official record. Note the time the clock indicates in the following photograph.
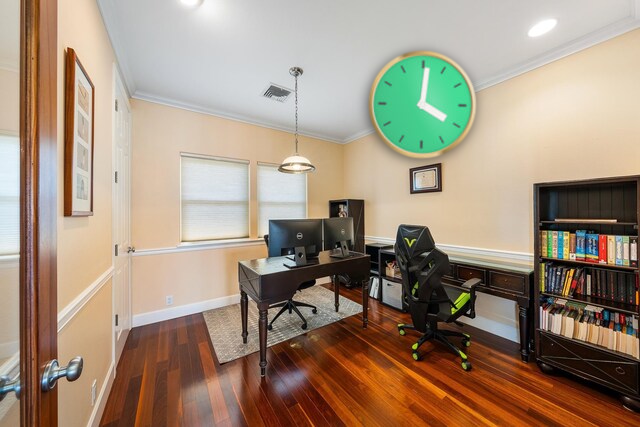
4:01
